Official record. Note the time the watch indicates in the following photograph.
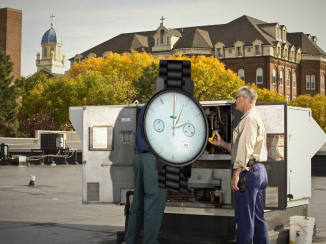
2:04
